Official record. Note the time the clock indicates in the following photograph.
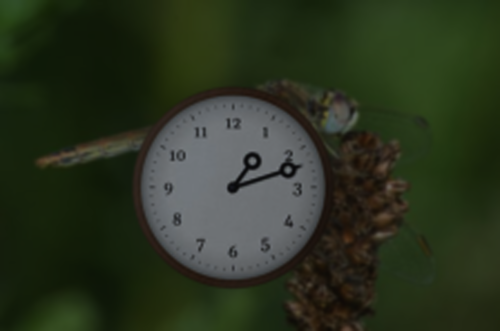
1:12
